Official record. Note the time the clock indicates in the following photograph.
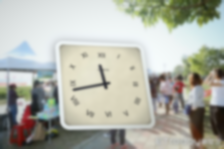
11:43
